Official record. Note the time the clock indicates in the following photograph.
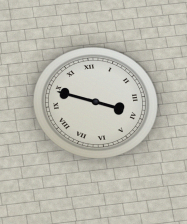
3:49
